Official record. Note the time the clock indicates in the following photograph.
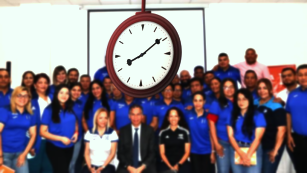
8:09
